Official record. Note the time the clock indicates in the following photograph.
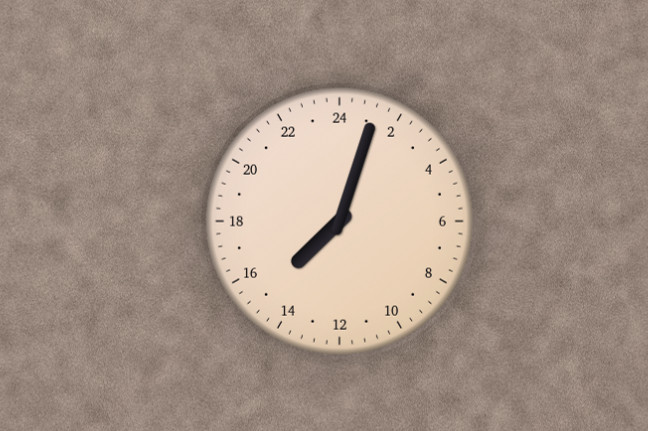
15:03
